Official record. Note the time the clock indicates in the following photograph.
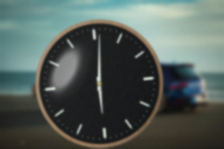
6:01
